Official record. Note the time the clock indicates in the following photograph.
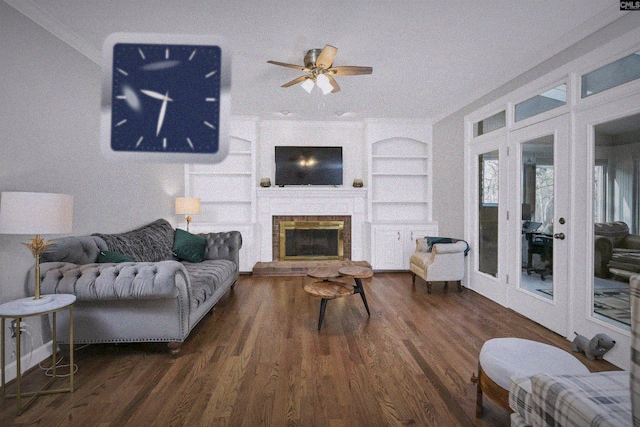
9:32
